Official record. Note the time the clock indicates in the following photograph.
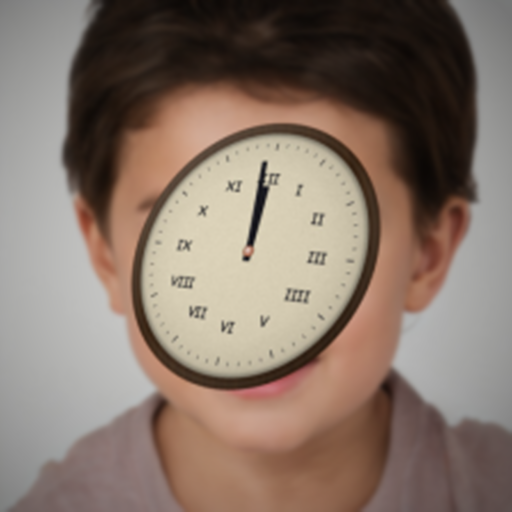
11:59
